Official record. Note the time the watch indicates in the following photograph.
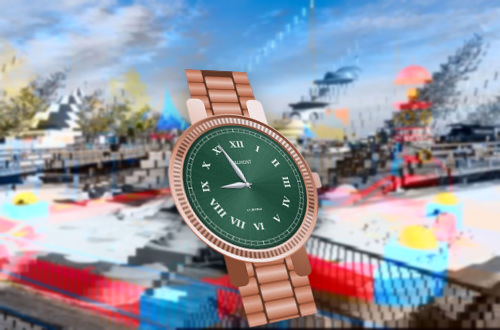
8:56
